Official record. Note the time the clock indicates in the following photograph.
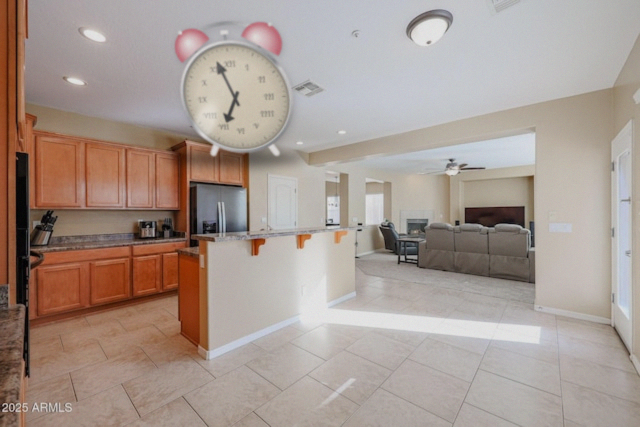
6:57
